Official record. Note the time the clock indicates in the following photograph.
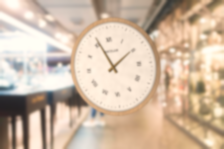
1:56
